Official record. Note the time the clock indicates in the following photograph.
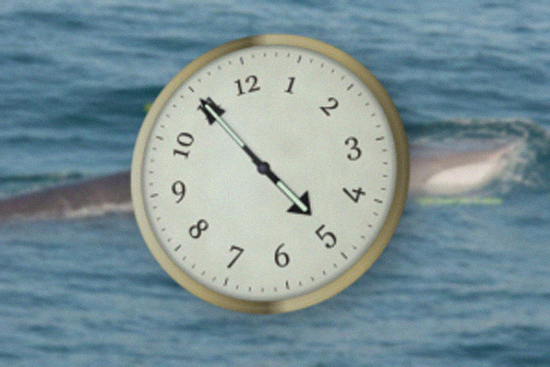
4:55
